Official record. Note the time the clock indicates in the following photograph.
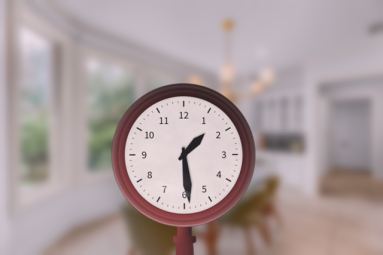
1:29
